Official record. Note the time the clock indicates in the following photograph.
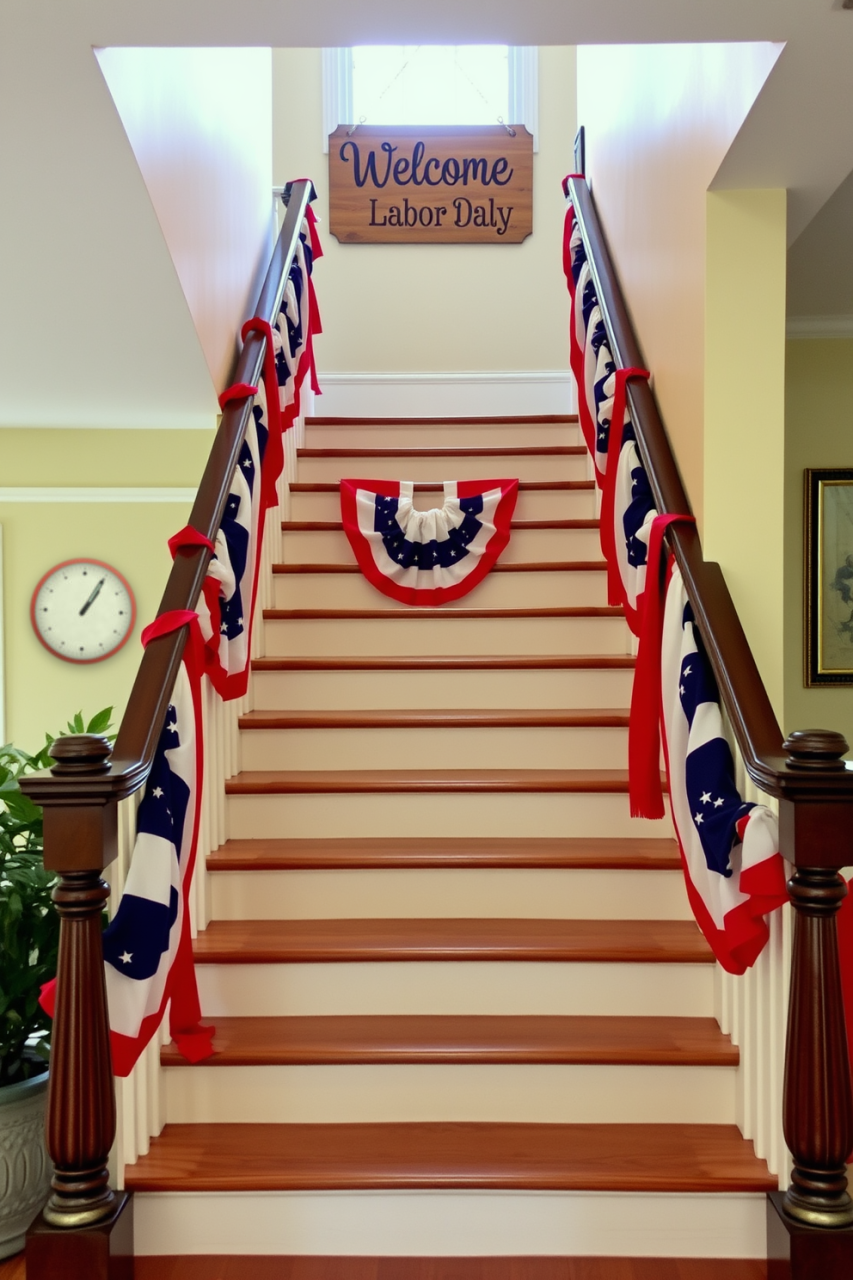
1:05
